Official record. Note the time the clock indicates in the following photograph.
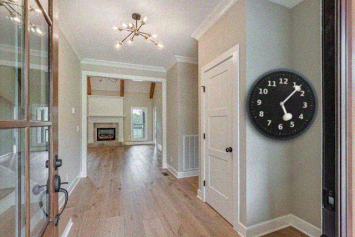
5:07
